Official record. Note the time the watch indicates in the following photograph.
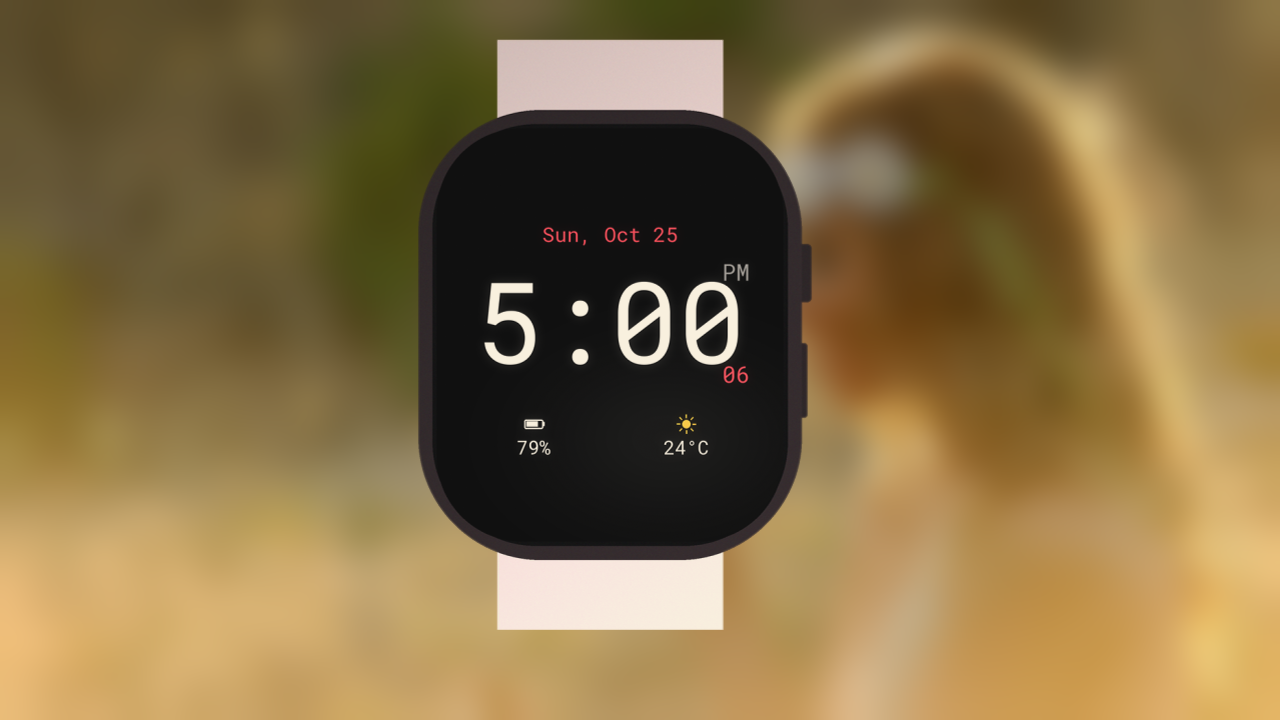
5:00:06
